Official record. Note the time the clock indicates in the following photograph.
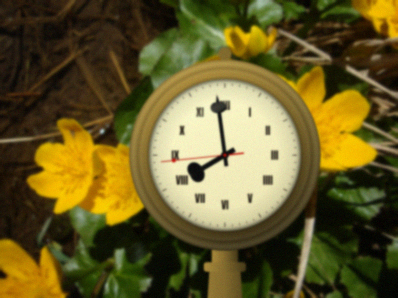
7:58:44
